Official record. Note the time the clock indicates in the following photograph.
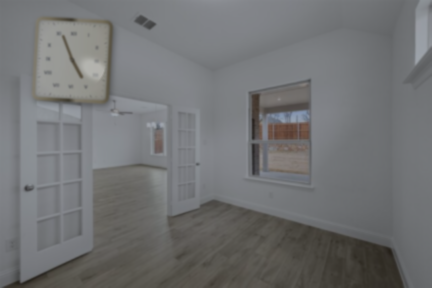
4:56
